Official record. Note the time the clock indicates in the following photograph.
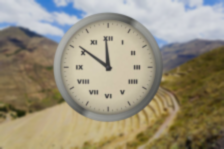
11:51
